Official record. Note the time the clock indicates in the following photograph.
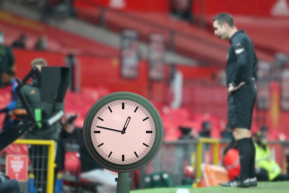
12:47
